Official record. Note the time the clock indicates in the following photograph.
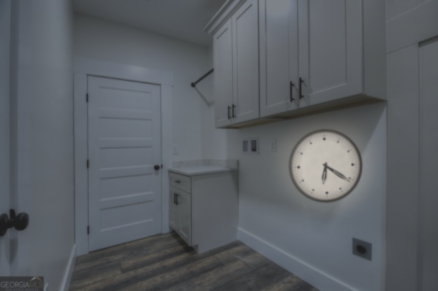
6:21
